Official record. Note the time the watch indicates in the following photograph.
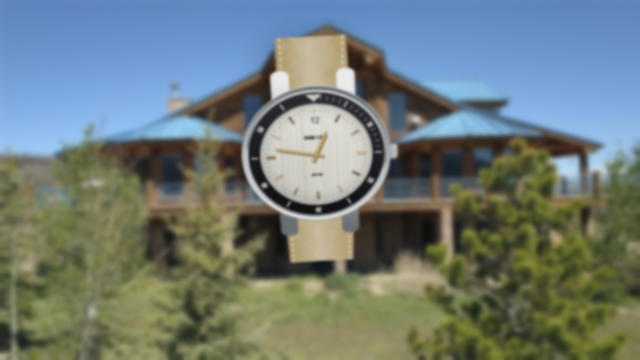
12:47
